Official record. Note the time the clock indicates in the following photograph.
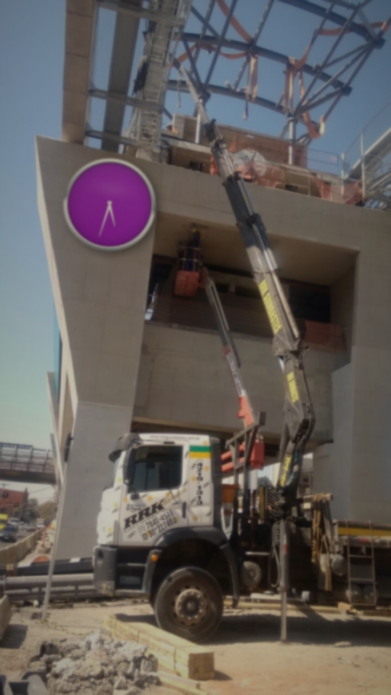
5:33
